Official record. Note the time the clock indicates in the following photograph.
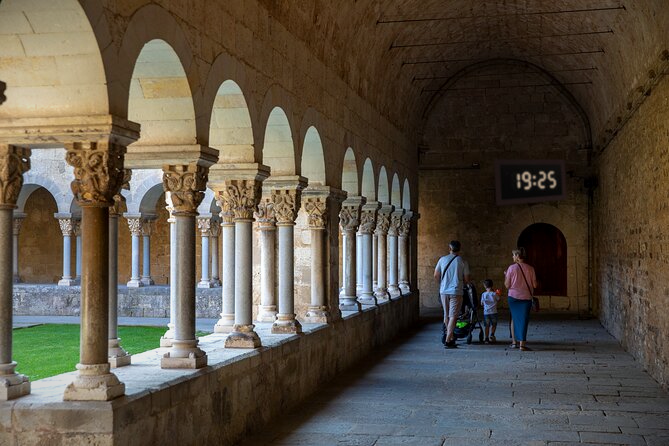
19:25
